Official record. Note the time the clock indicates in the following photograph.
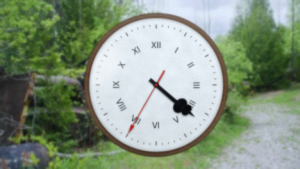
4:21:35
